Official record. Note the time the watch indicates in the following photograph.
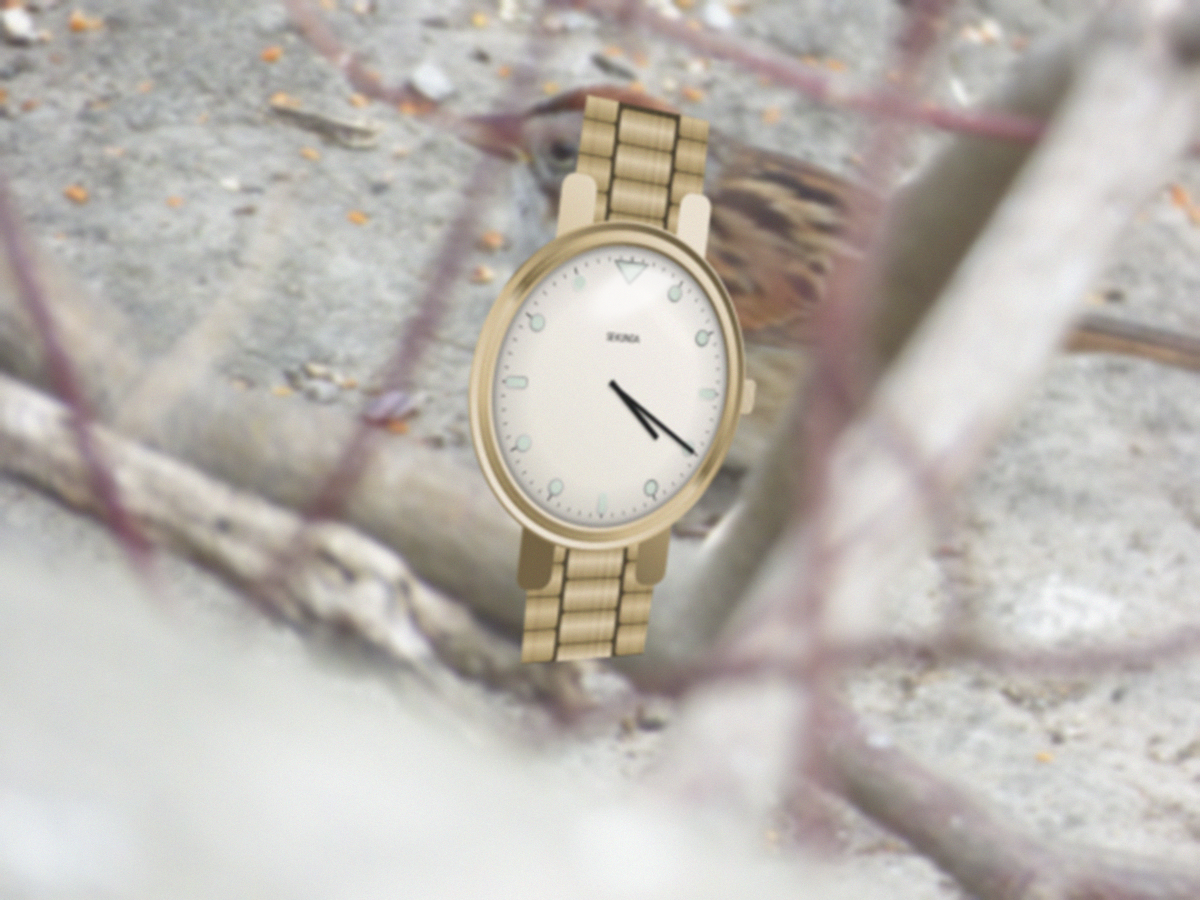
4:20
